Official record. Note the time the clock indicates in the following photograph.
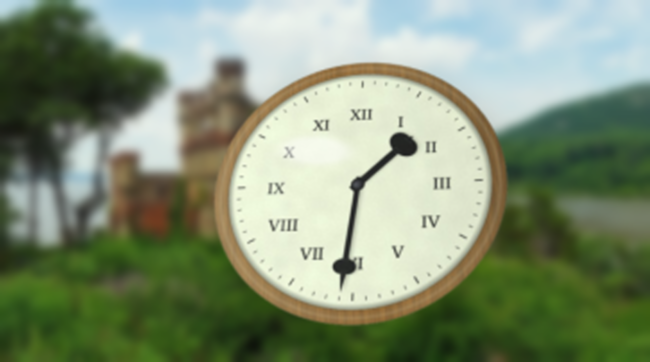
1:31
